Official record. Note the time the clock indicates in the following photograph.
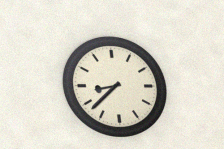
8:38
